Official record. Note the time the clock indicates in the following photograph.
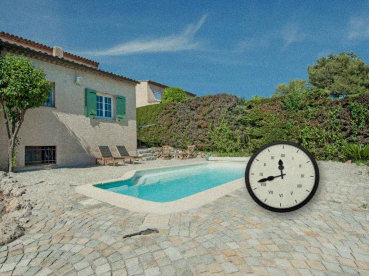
11:42
